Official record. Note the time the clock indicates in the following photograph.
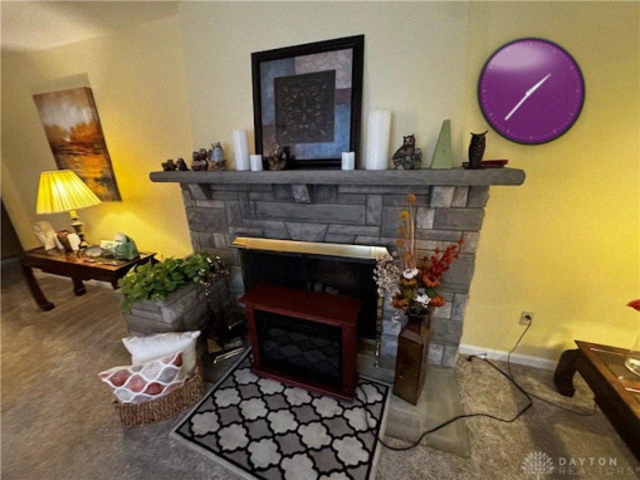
1:37
